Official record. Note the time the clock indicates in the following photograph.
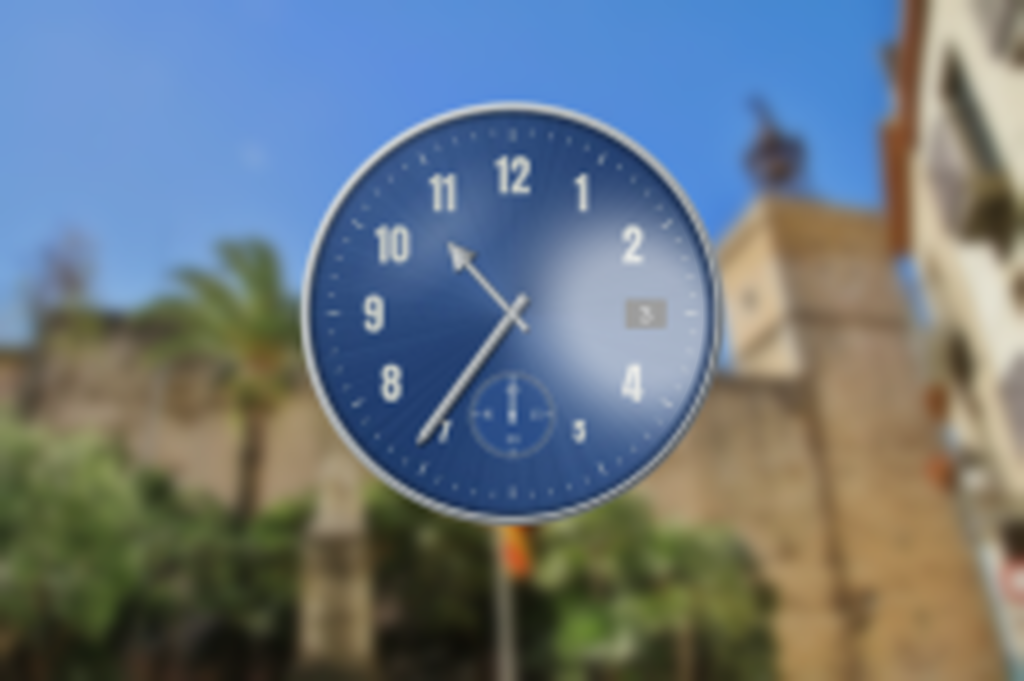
10:36
